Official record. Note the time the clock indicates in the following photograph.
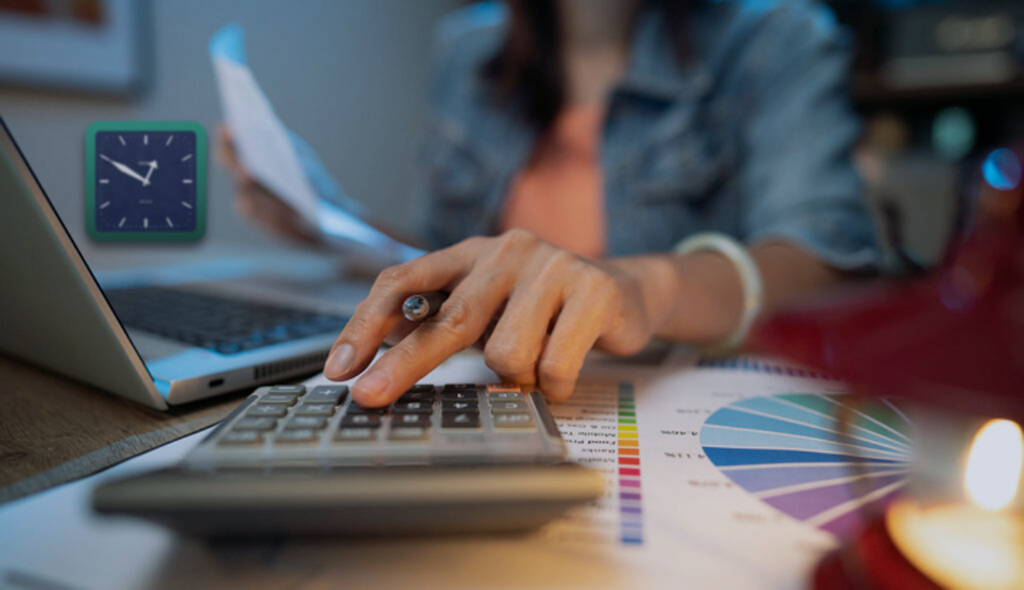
12:50
